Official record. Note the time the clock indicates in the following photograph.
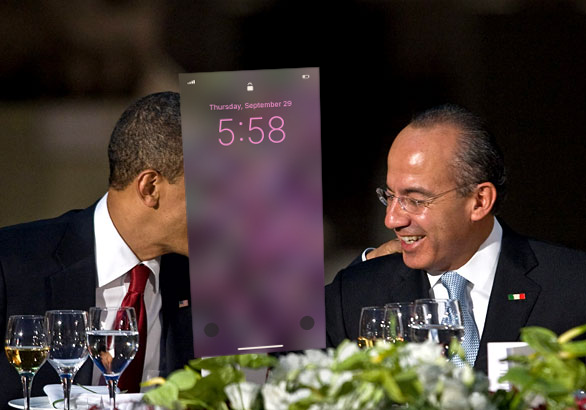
5:58
